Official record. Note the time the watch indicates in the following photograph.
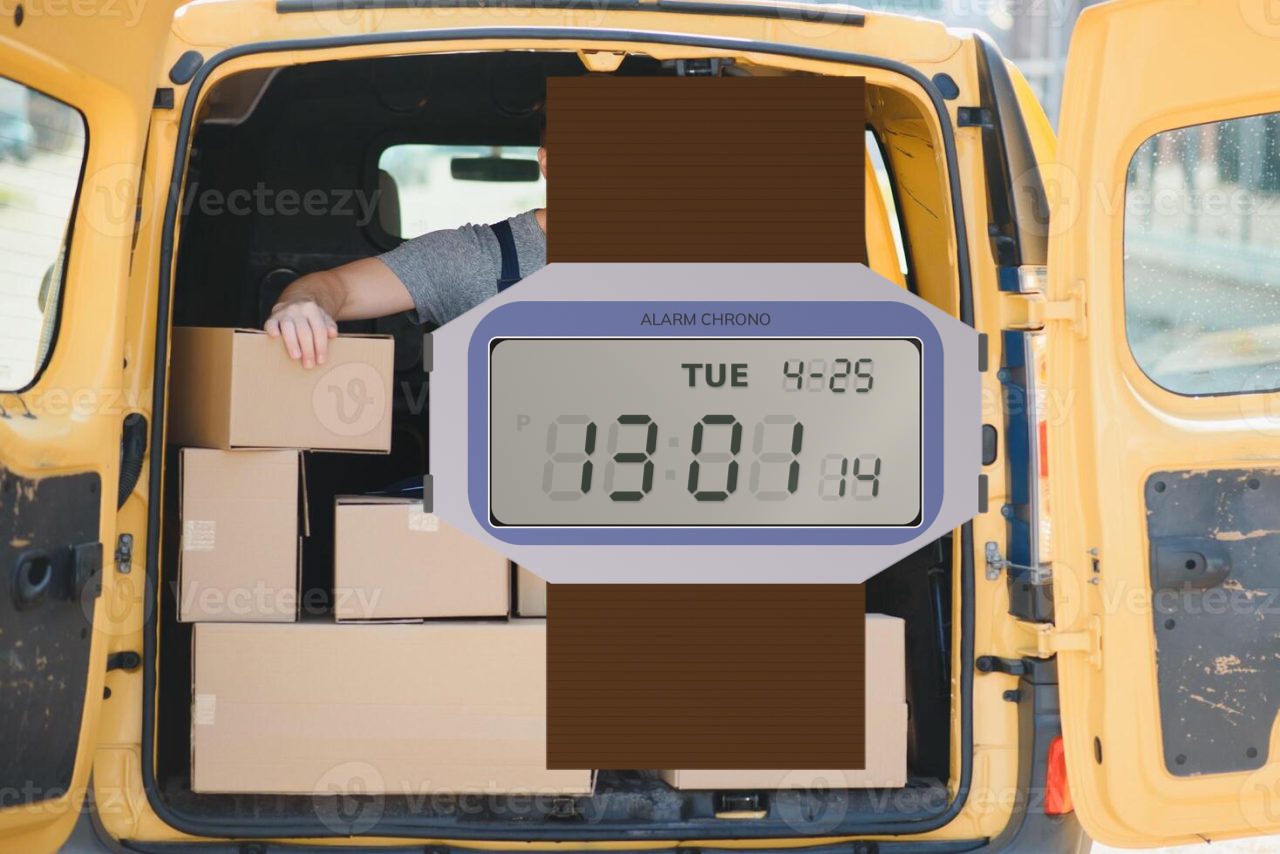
13:01:14
